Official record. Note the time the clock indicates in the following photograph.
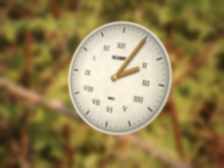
2:05
